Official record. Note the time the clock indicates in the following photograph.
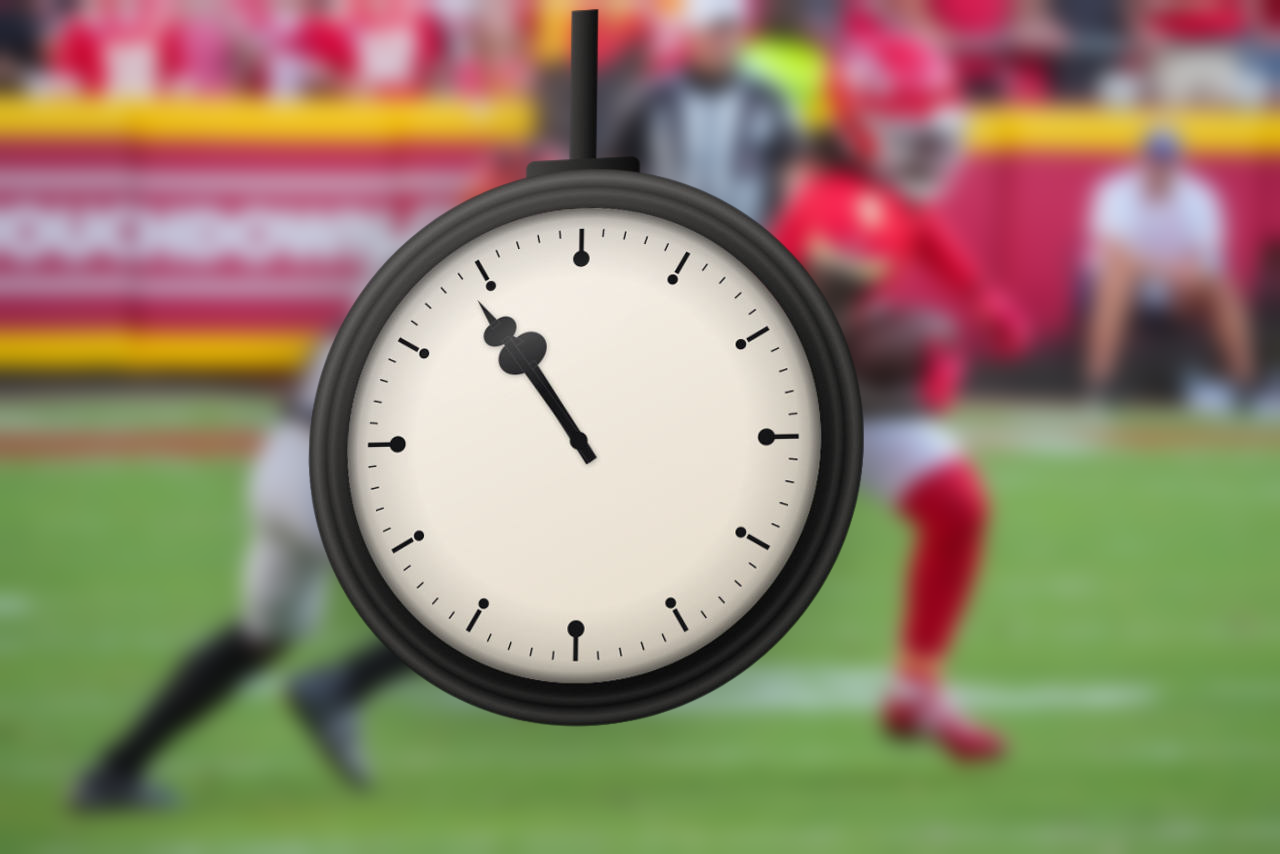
10:54
